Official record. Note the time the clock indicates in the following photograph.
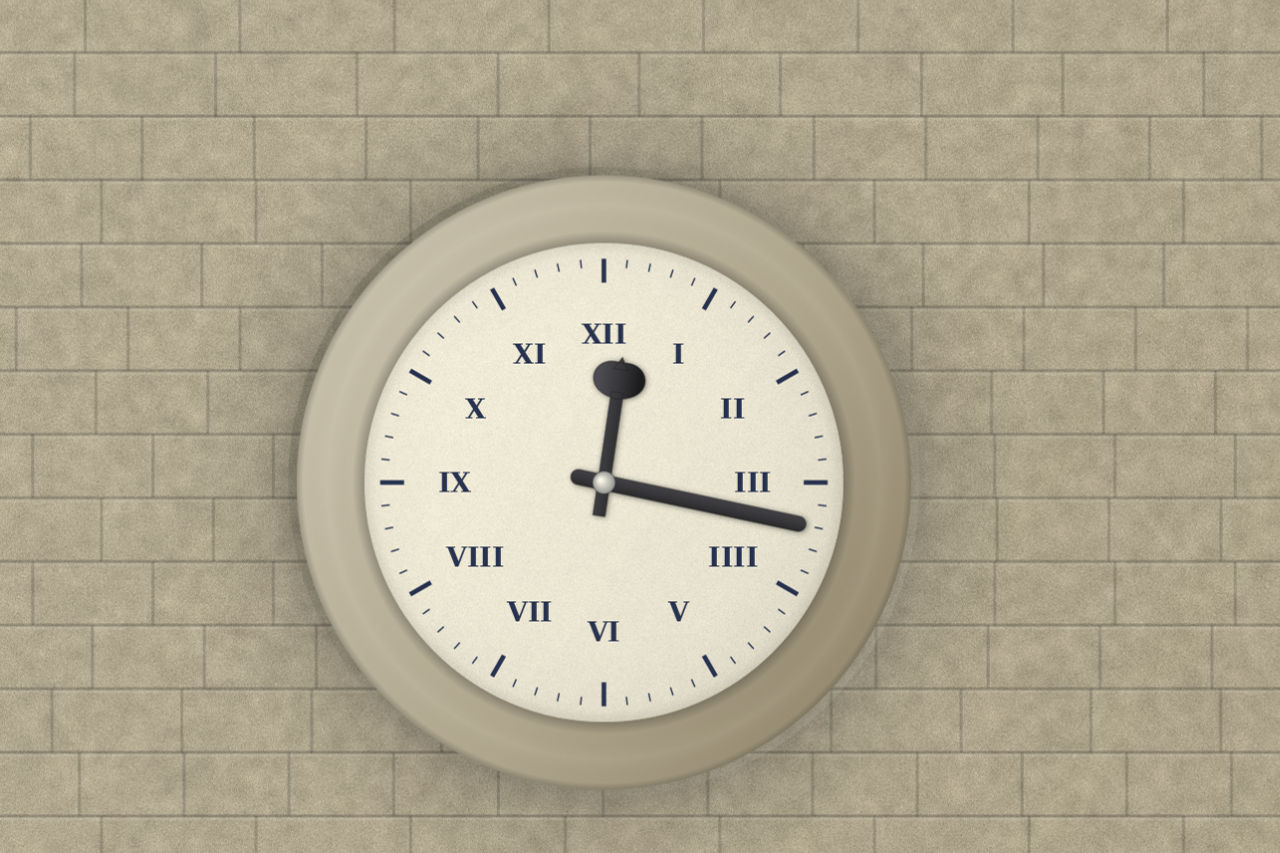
12:17
